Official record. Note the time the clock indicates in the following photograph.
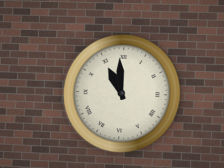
10:59
